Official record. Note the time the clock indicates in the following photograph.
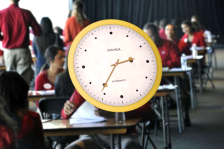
2:36
